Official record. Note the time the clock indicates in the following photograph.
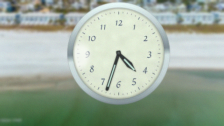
4:33
